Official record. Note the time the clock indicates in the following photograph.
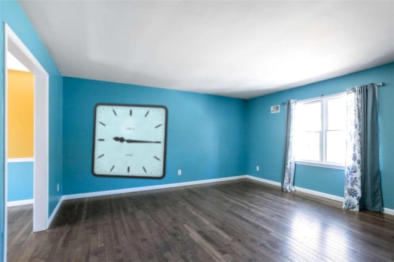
9:15
